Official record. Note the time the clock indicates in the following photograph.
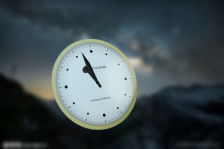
10:57
